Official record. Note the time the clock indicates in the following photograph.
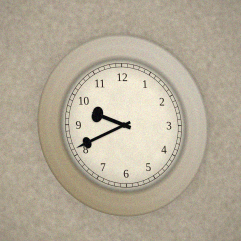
9:41
